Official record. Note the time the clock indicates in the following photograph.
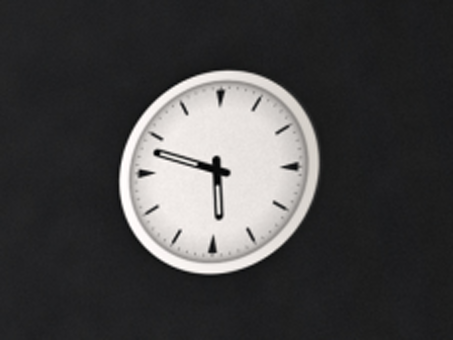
5:48
